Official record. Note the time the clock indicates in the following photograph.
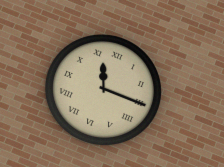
11:15
